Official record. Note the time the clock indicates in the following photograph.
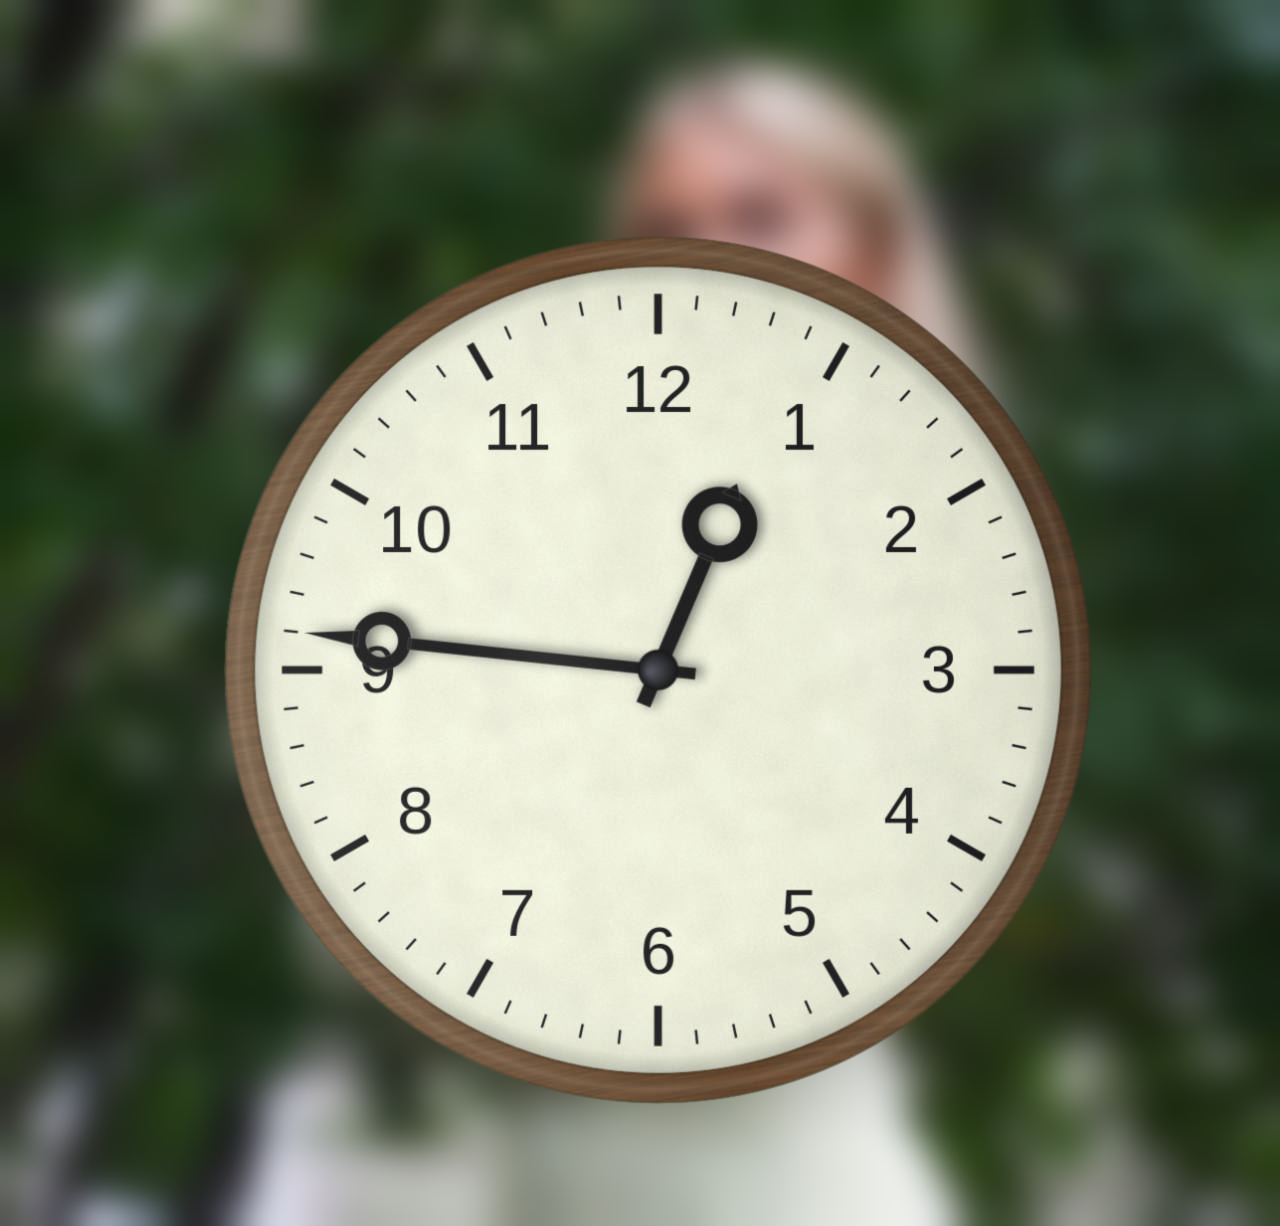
12:46
